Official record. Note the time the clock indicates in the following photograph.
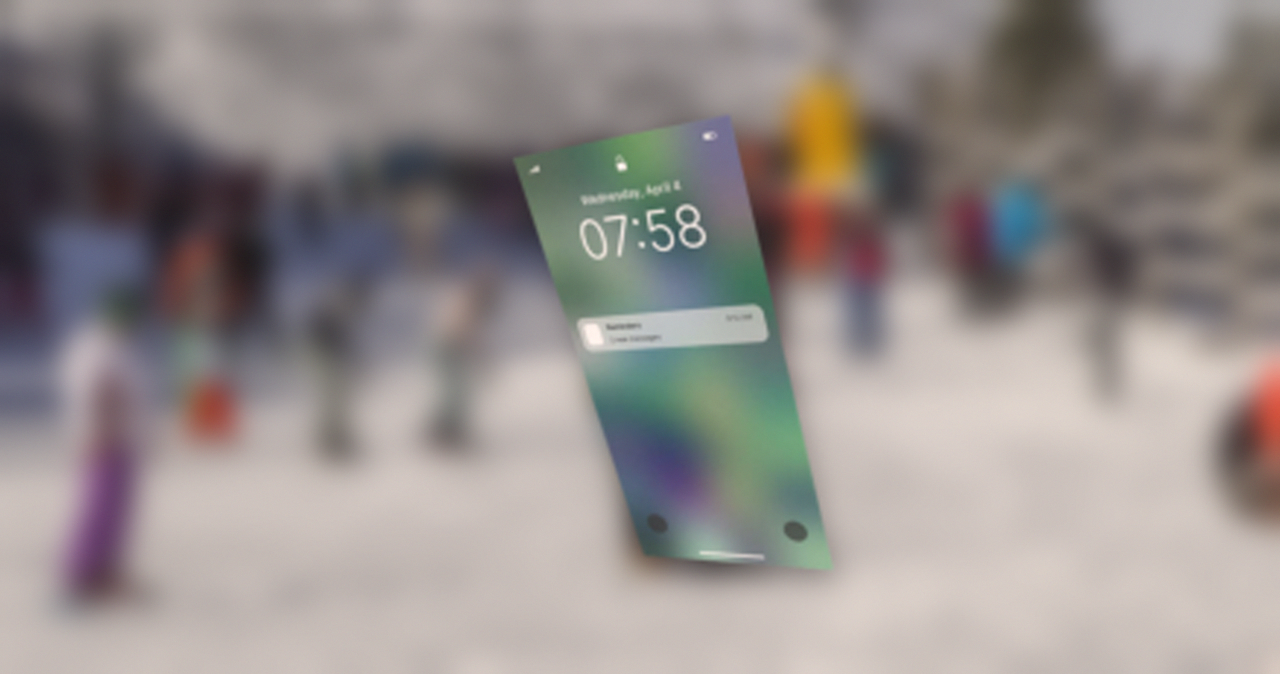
7:58
